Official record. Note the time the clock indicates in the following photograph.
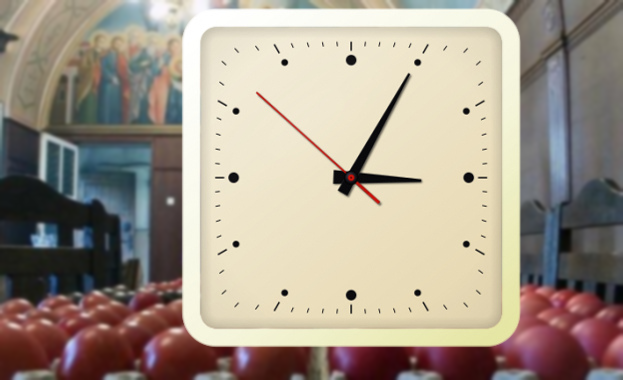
3:04:52
